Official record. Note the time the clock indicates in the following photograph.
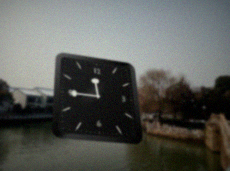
11:45
